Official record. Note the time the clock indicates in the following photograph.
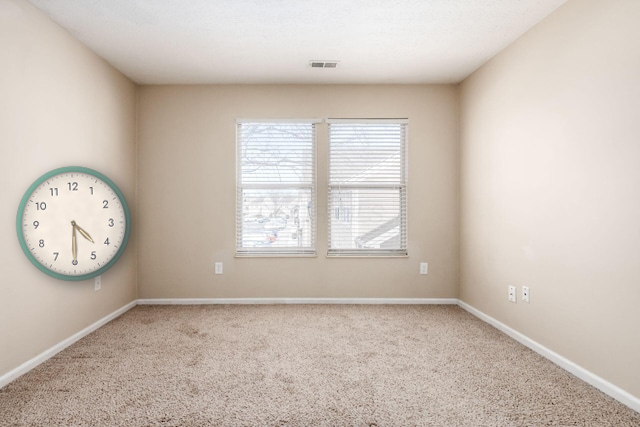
4:30
